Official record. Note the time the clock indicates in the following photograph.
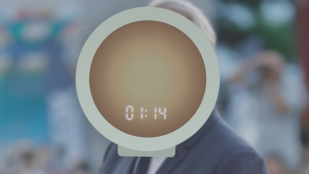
1:14
